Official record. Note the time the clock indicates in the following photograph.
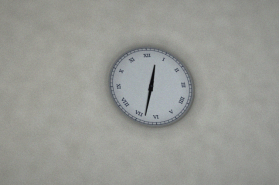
12:33
